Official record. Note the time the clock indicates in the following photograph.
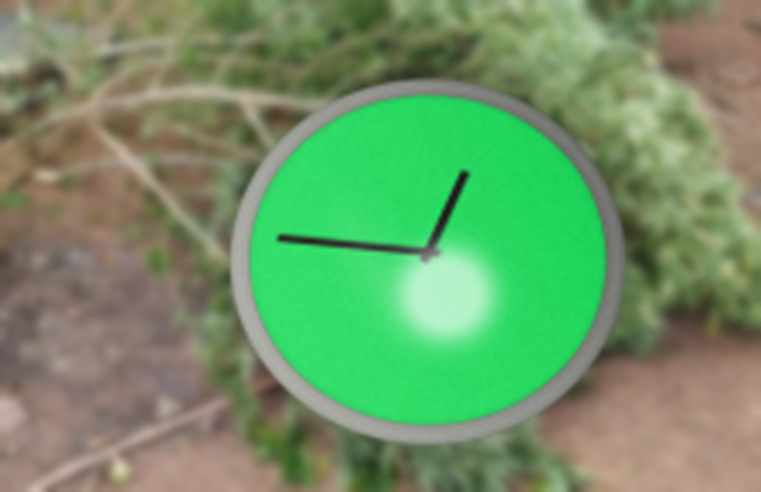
12:46
